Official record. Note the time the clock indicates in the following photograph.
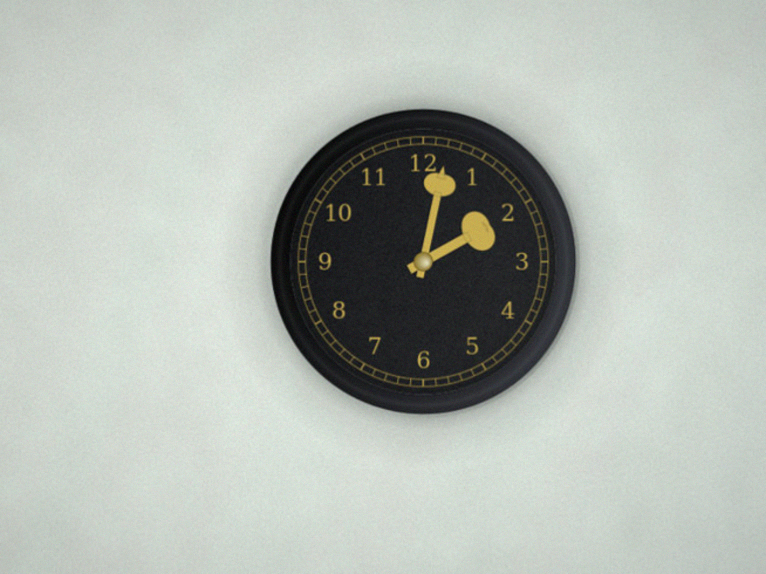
2:02
